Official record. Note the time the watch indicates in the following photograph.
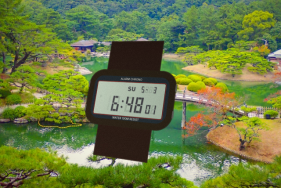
6:48:01
